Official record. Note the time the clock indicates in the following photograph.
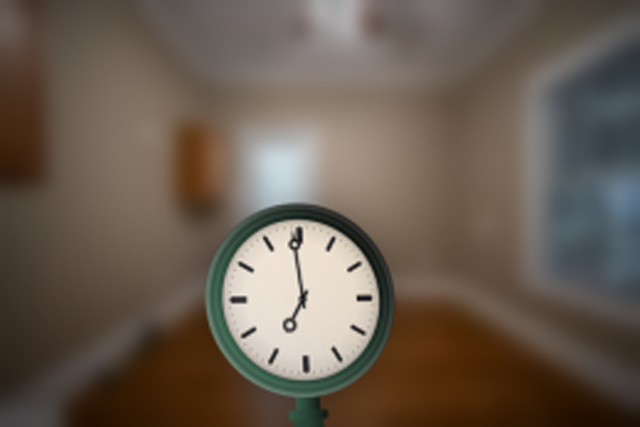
6:59
